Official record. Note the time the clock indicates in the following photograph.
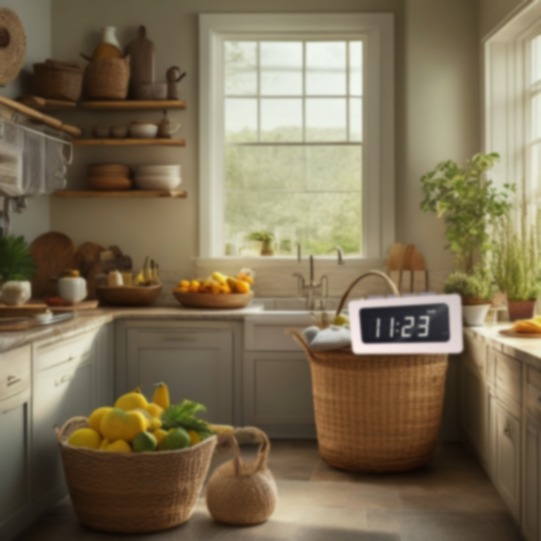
11:23
